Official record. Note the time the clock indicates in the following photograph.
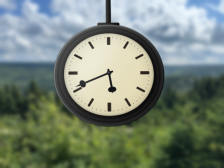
5:41
